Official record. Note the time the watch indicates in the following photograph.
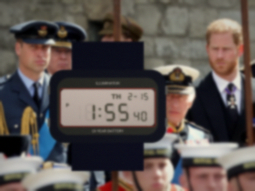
1:55
